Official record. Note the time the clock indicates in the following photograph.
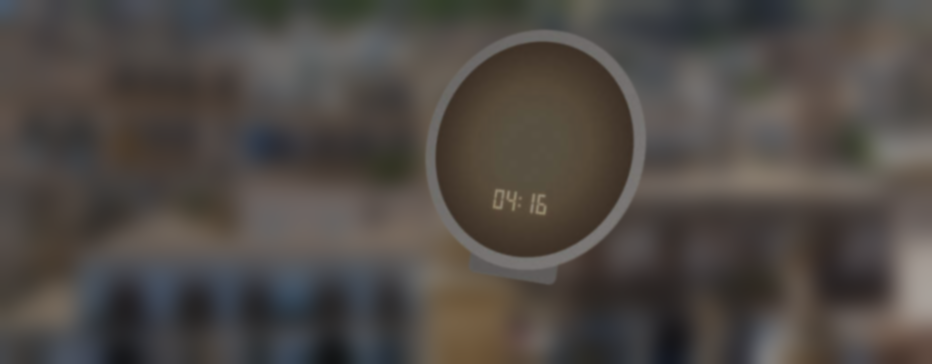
4:16
